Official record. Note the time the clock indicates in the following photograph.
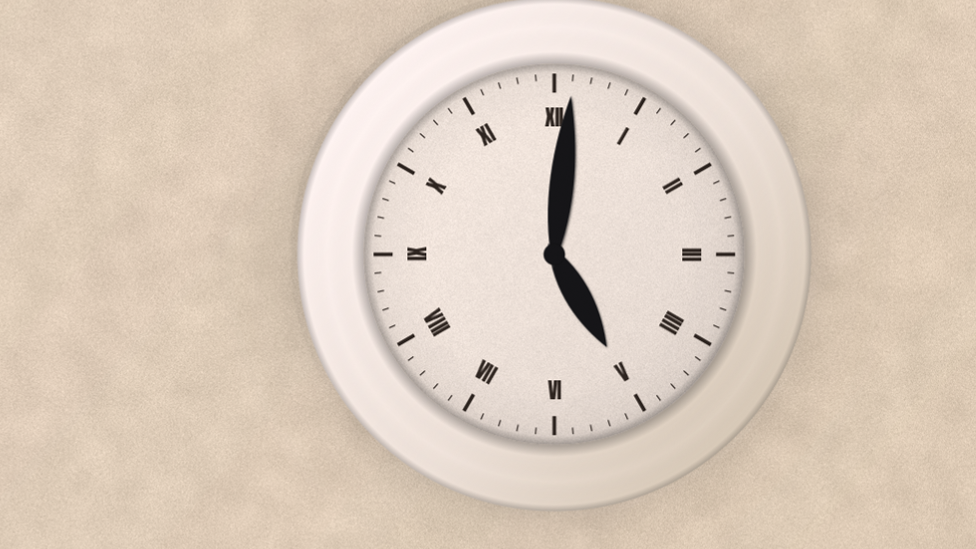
5:01
